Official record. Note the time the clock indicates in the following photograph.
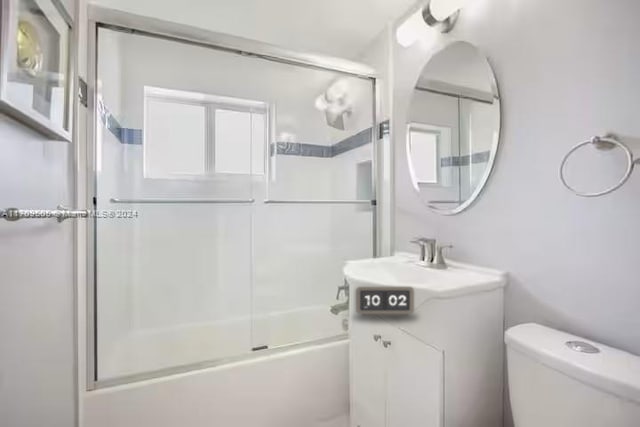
10:02
